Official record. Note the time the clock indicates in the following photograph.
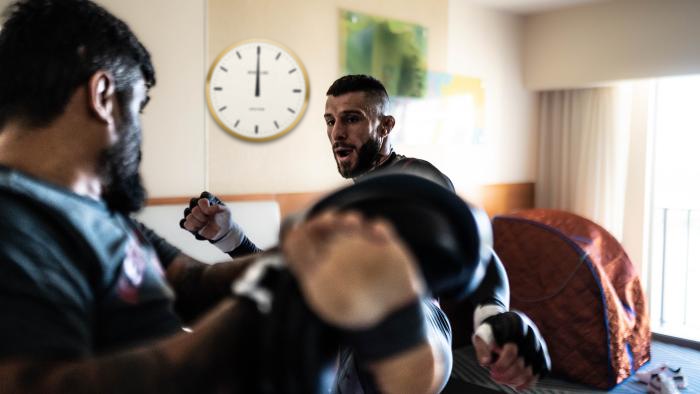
12:00
